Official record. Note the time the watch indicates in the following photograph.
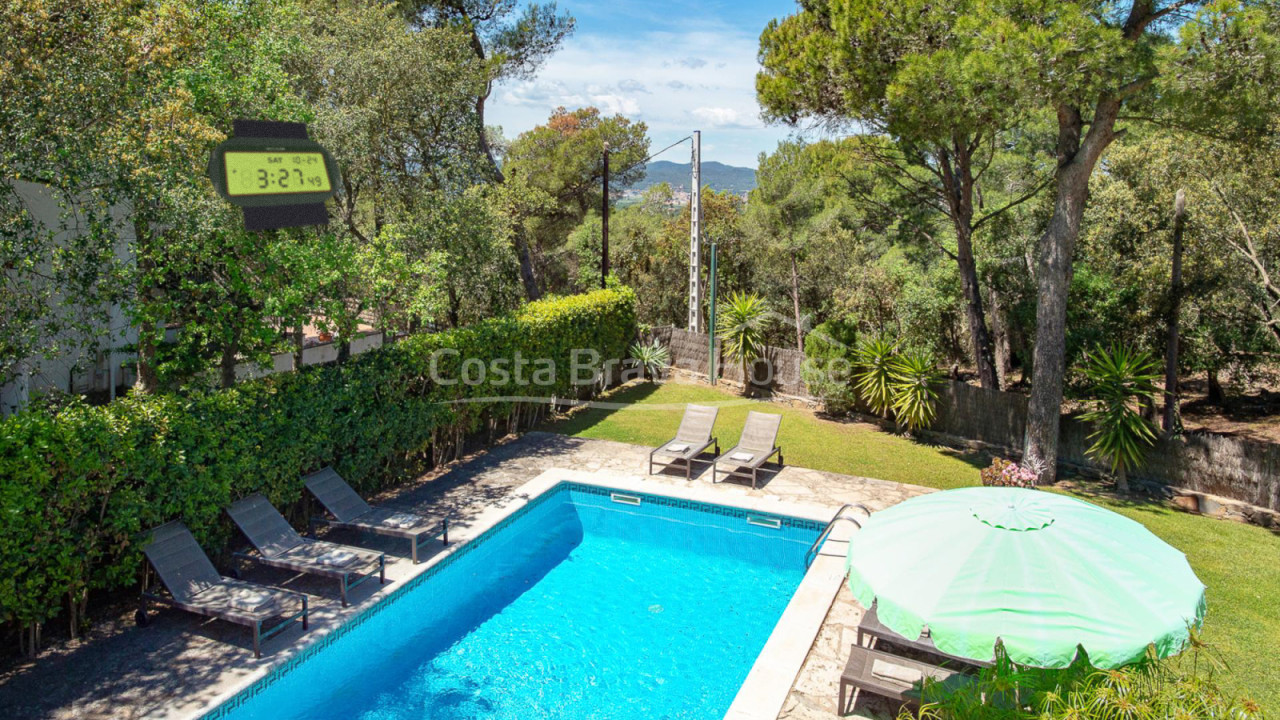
3:27
